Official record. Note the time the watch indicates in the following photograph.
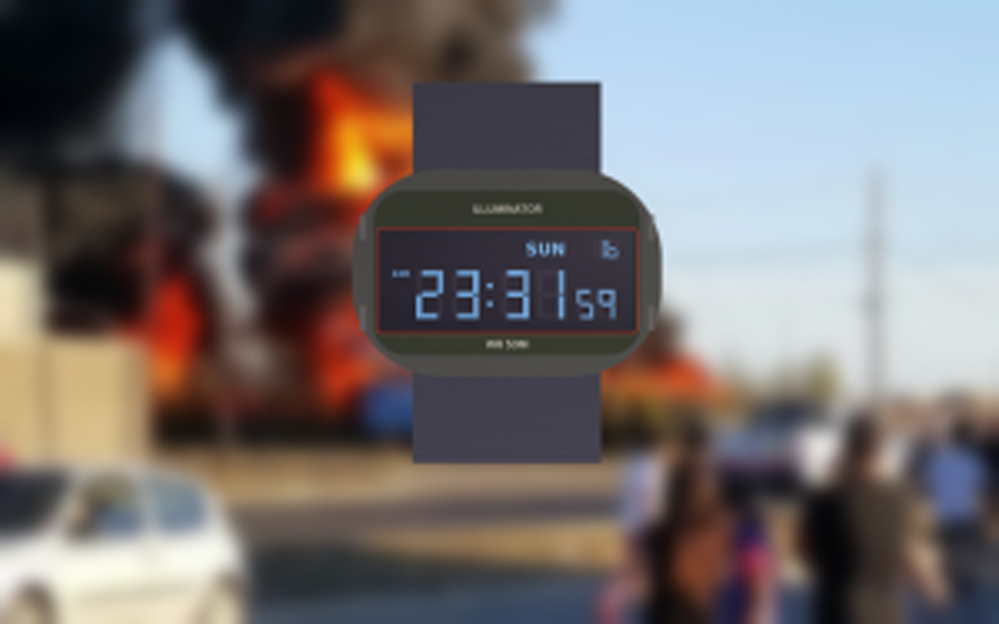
23:31:59
